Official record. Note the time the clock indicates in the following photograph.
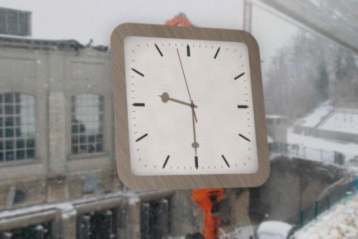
9:29:58
